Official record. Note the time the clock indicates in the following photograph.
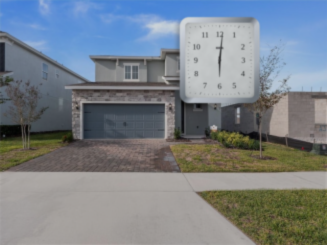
6:01
